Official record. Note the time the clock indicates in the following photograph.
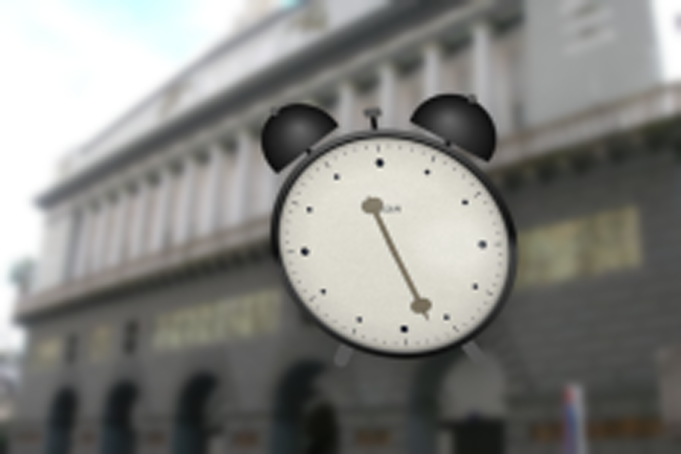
11:27
